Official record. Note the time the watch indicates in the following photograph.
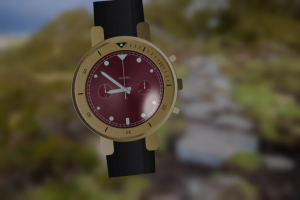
8:52
